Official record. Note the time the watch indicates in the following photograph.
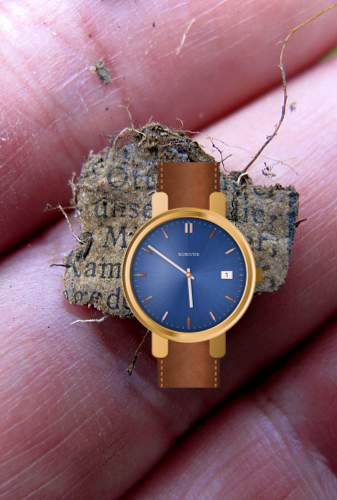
5:51
